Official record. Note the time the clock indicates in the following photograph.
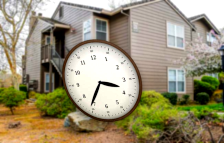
3:36
